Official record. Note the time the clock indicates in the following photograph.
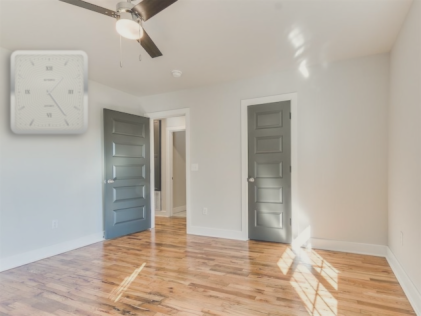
1:24
